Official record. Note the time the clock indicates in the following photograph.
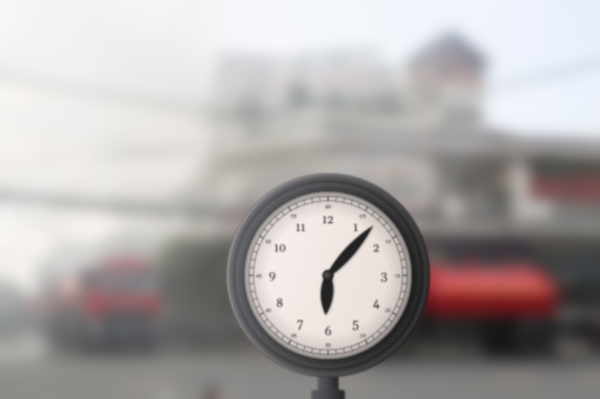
6:07
